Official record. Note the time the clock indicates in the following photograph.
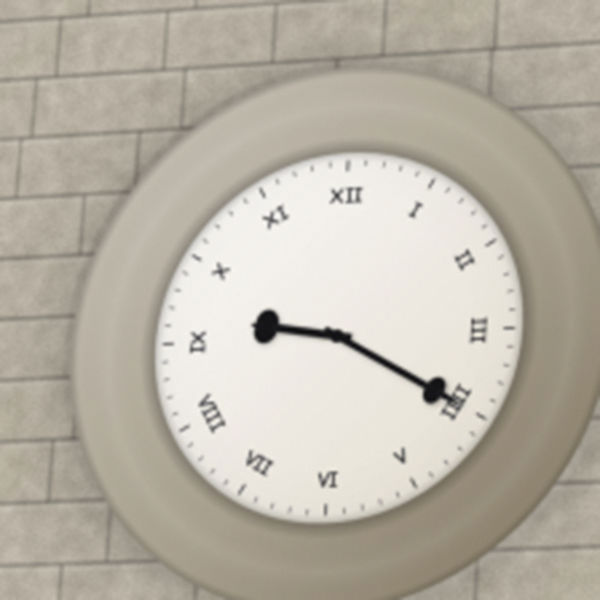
9:20
